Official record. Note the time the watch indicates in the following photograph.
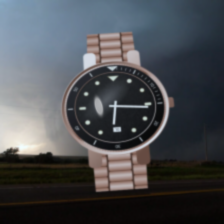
6:16
